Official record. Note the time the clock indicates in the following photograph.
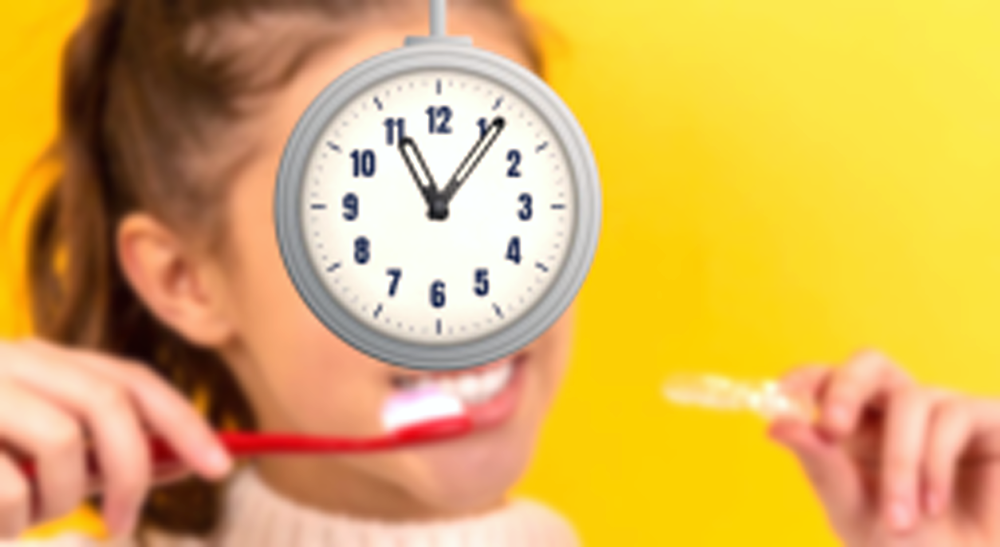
11:06
